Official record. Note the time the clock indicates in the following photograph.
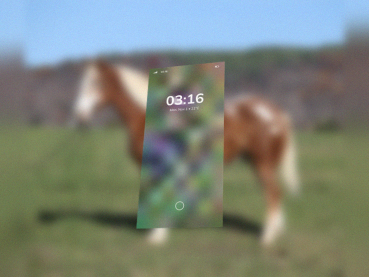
3:16
